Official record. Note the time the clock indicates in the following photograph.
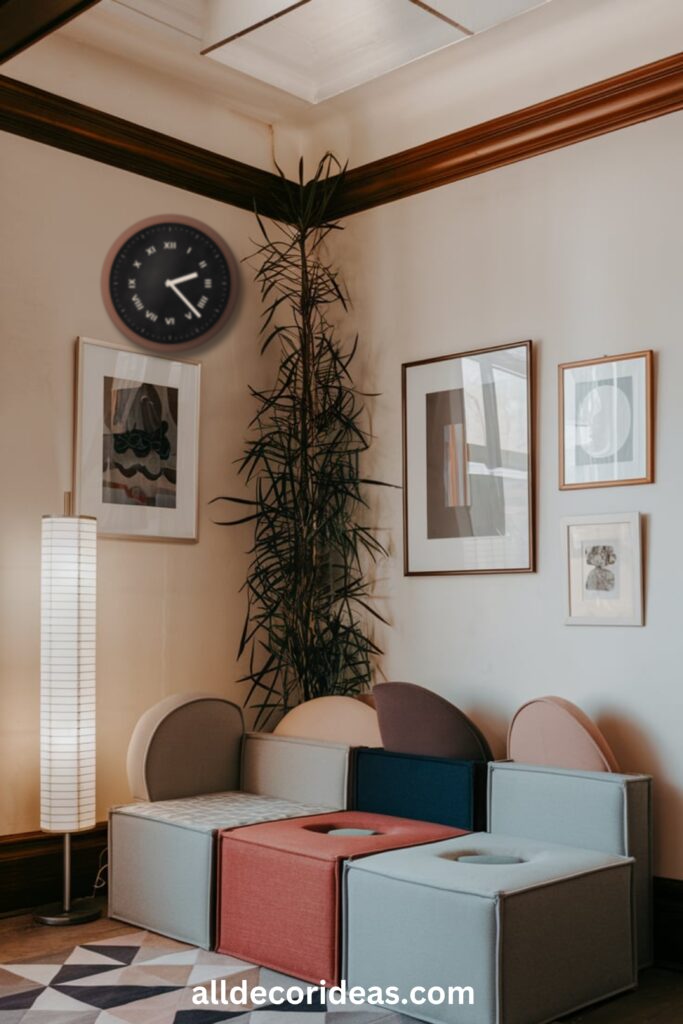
2:23
